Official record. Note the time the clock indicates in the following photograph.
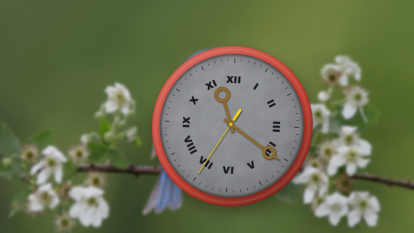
11:20:35
